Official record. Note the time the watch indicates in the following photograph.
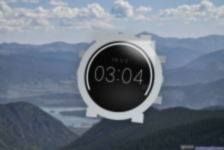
3:04
